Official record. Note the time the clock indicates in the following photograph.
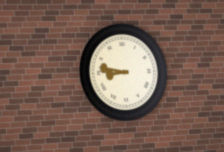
8:47
